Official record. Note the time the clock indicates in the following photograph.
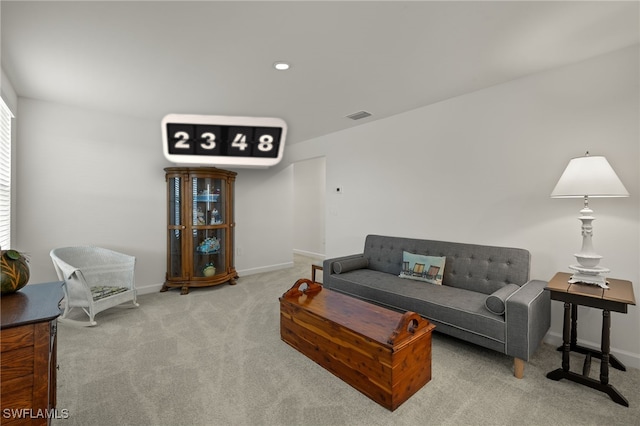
23:48
